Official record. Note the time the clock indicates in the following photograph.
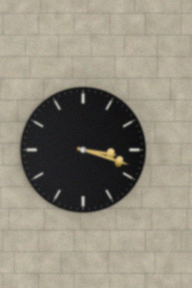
3:18
